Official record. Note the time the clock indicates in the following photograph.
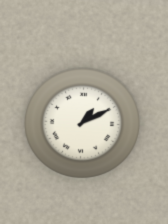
1:10
